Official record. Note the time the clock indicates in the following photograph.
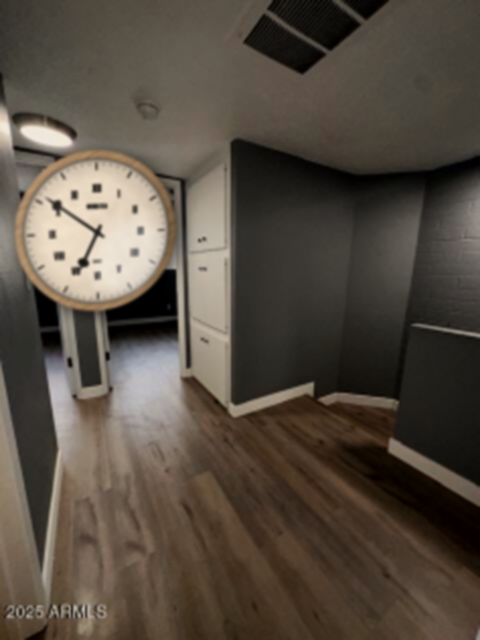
6:51
